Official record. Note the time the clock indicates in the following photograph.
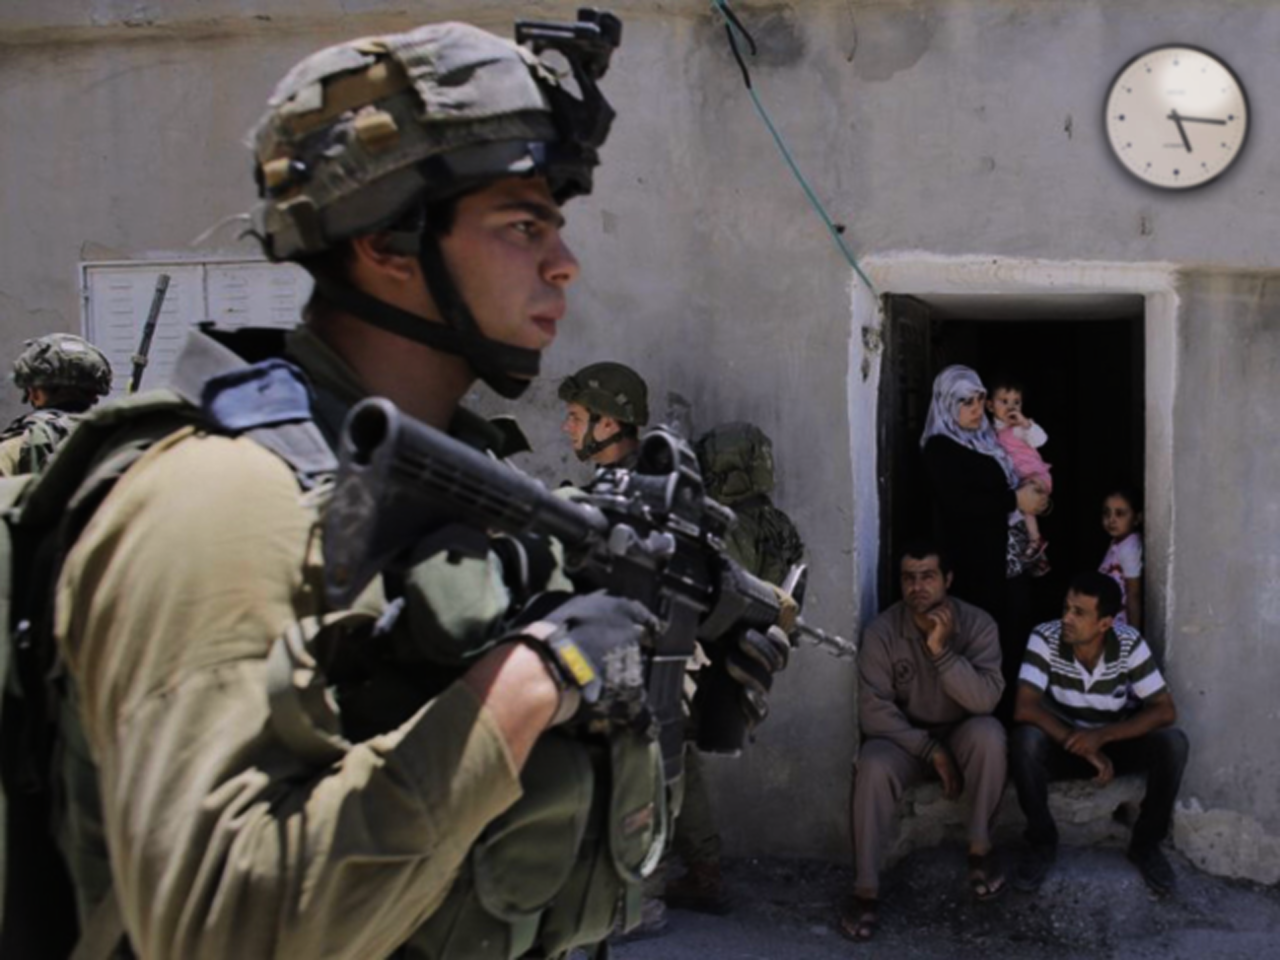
5:16
